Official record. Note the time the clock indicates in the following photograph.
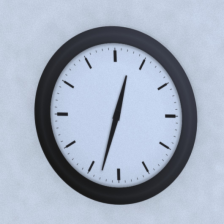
12:33
